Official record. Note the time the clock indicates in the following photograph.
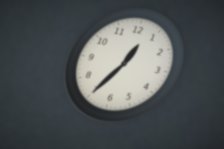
12:35
